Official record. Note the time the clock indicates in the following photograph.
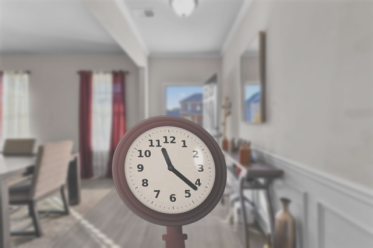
11:22
